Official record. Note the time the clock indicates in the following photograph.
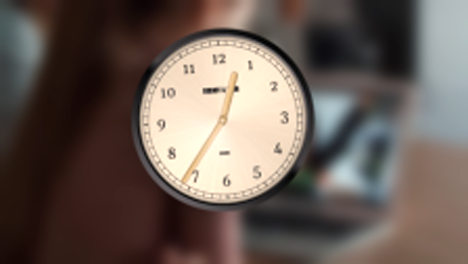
12:36
